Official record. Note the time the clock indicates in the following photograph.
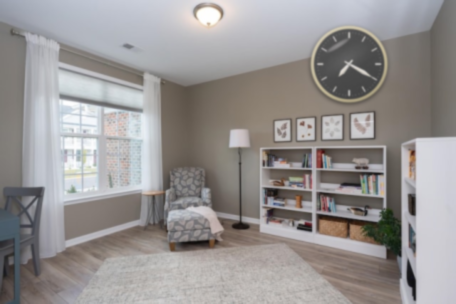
7:20
